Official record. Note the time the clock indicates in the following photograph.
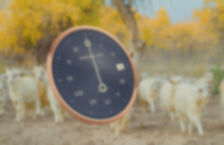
6:00
